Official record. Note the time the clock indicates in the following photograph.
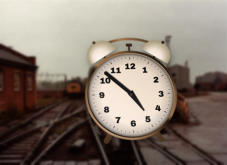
4:52
